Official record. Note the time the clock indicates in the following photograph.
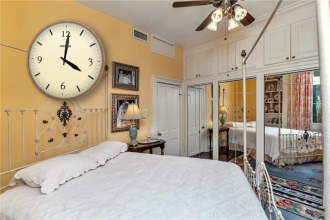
4:01
